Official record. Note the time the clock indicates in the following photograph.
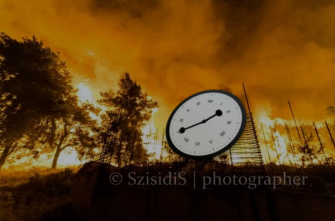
1:40
